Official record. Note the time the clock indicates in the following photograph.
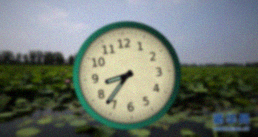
8:37
